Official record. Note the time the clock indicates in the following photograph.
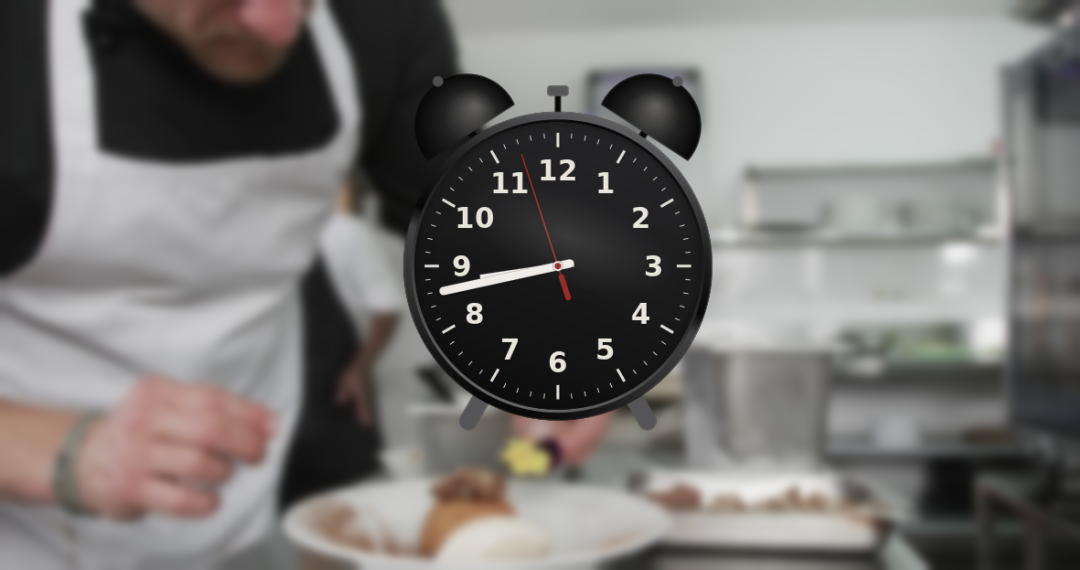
8:42:57
